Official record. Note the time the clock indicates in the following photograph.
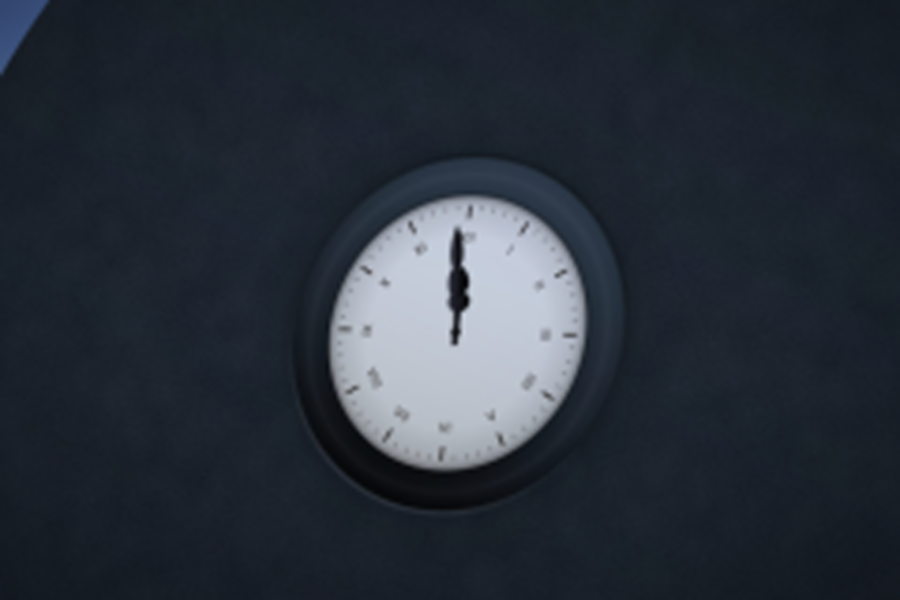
11:59
